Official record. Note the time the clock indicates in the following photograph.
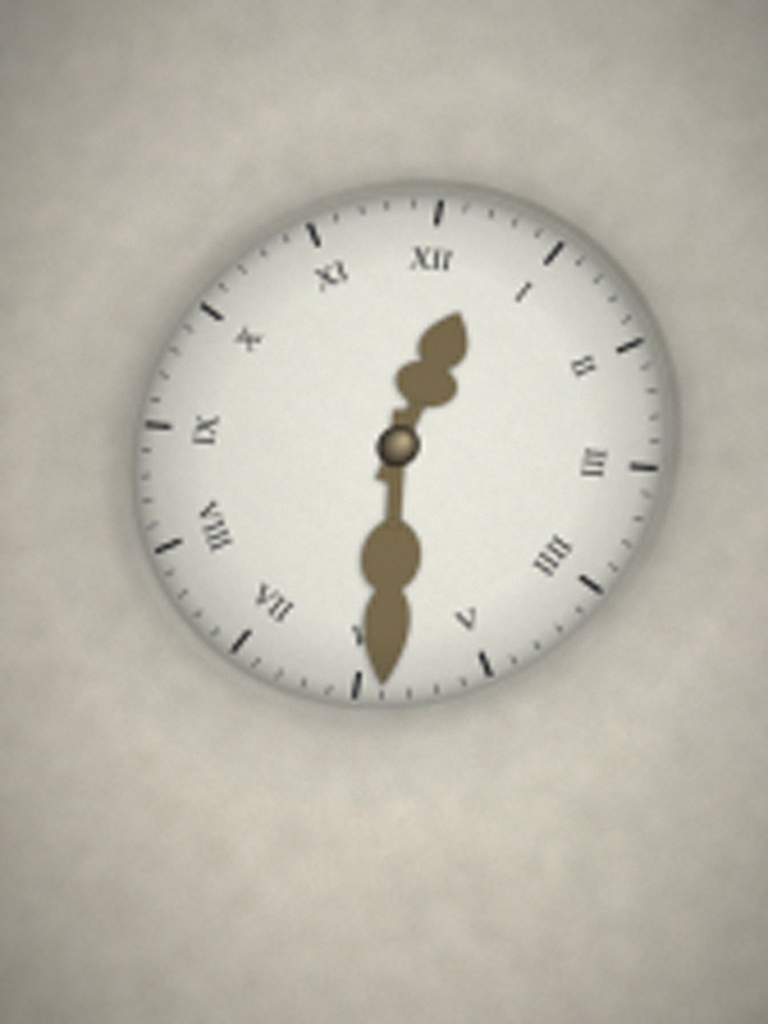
12:29
